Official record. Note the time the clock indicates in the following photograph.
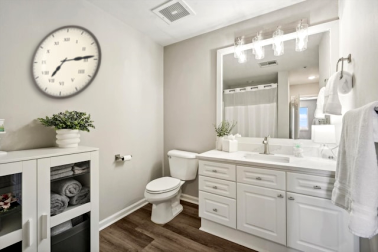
7:14
